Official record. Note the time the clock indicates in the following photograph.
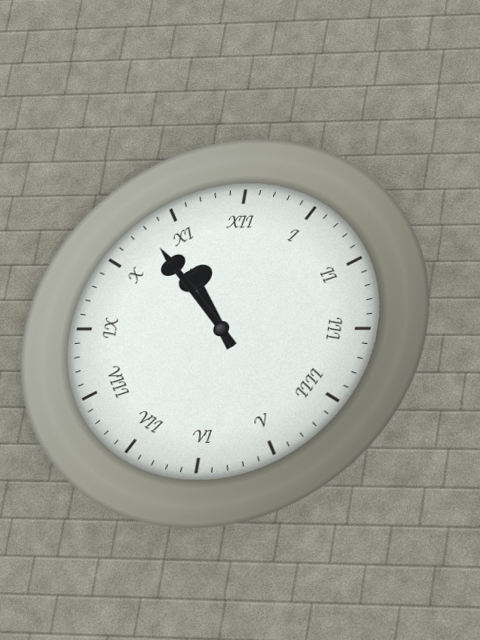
10:53
